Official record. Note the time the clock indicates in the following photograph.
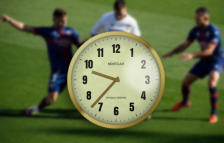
9:37
